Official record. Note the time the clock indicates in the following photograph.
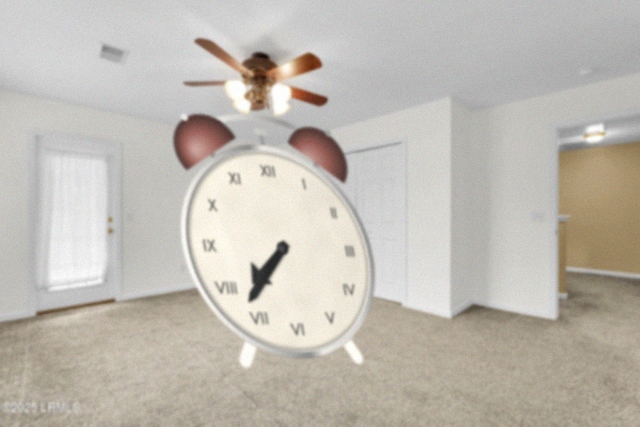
7:37
